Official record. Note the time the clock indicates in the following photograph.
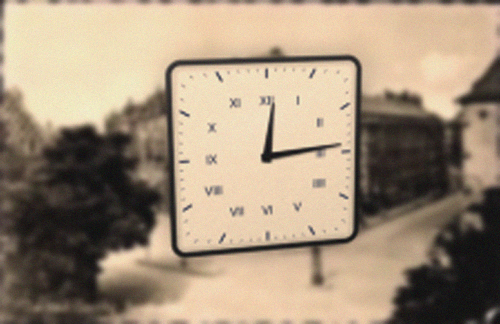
12:14
